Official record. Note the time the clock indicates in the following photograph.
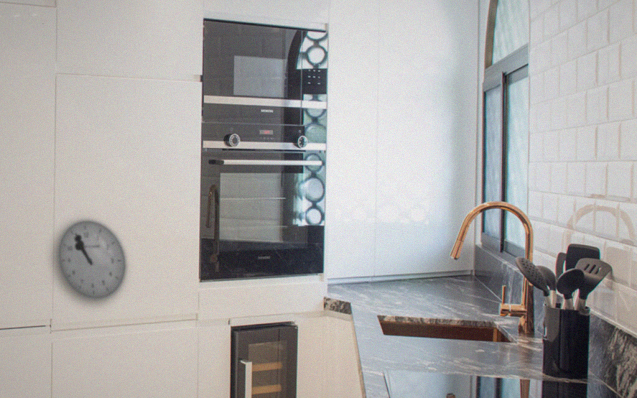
10:56
